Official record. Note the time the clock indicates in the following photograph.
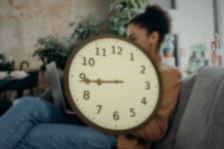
8:44
